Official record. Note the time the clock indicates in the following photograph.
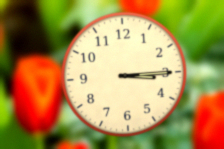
3:15
